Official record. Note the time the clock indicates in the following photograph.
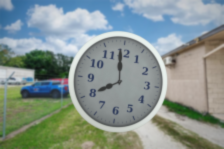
7:59
